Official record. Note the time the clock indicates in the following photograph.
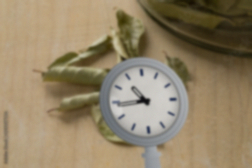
10:44
